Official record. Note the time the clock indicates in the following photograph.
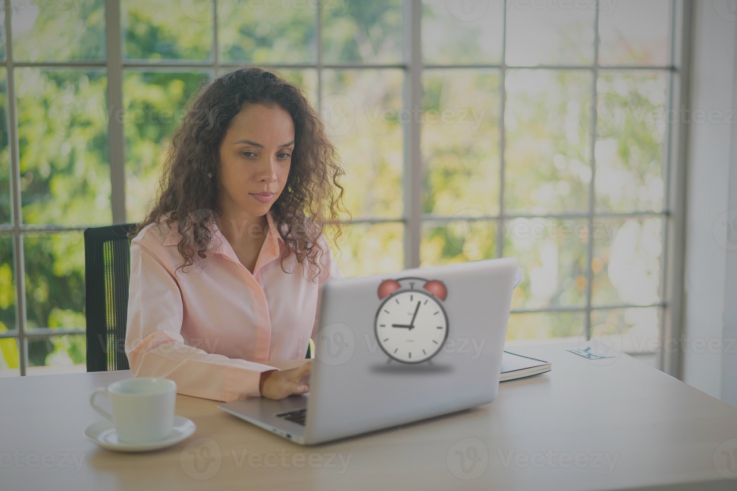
9:03
